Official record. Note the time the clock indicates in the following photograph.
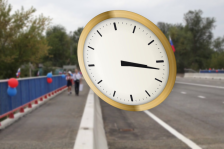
3:17
